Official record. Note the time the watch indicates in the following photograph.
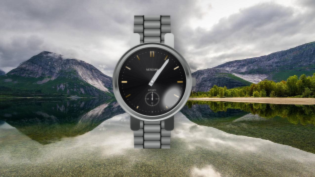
1:06
